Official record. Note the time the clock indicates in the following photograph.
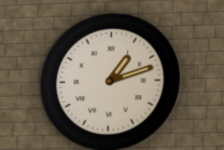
1:12
